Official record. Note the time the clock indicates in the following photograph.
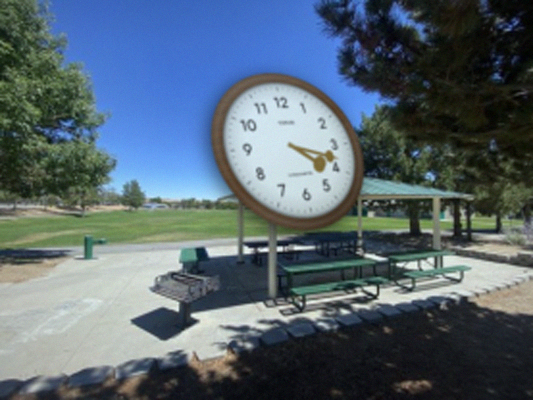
4:18
